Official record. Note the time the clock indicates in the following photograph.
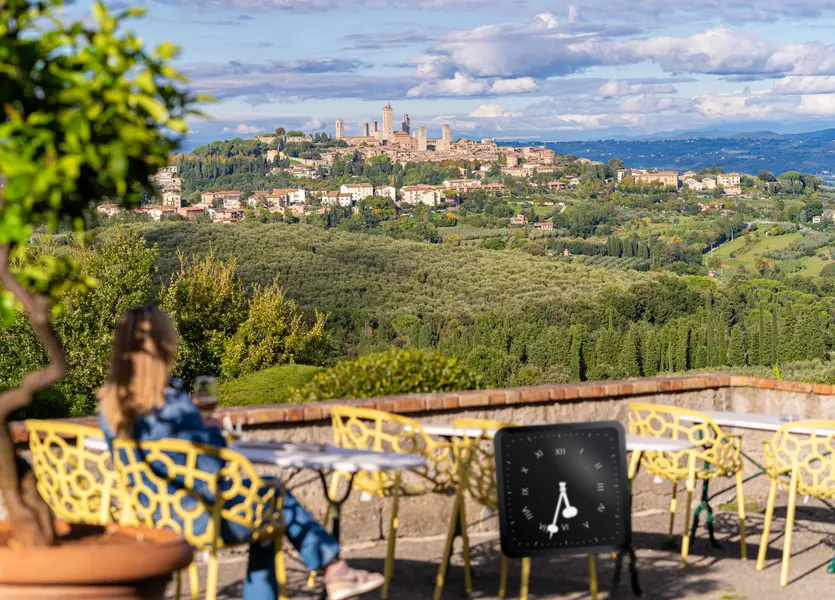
5:33
